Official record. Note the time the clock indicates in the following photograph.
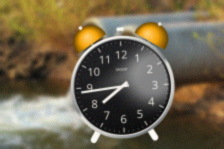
7:44
